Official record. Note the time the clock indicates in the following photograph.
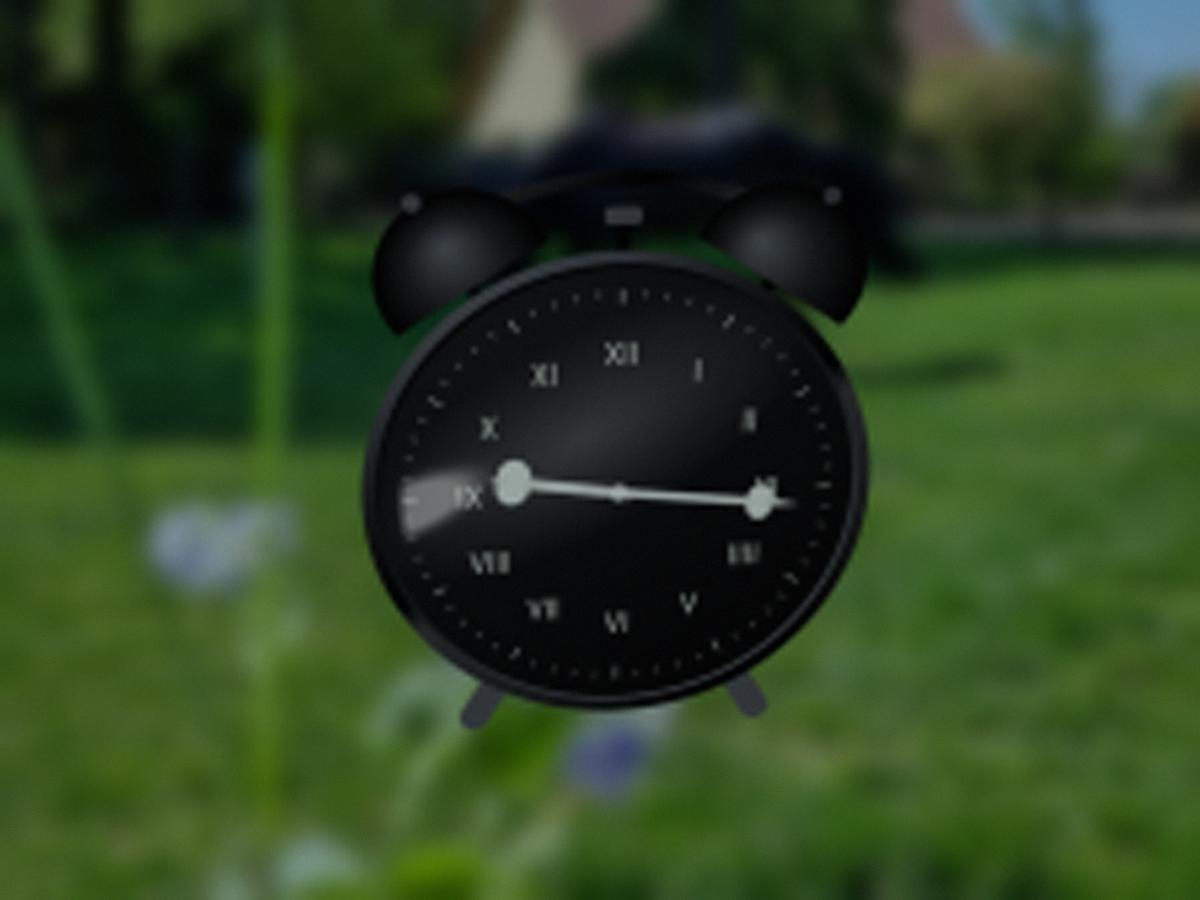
9:16
